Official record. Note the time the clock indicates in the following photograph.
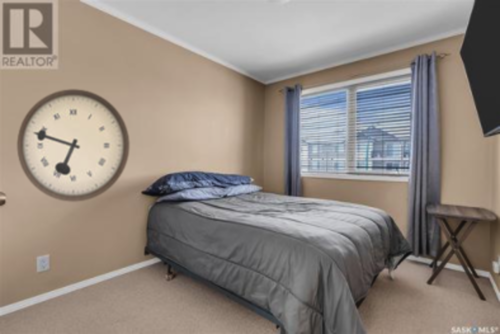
6:48
